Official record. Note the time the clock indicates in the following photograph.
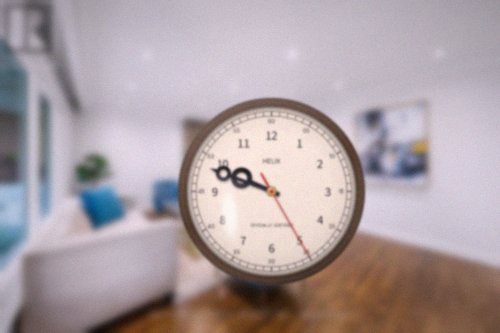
9:48:25
